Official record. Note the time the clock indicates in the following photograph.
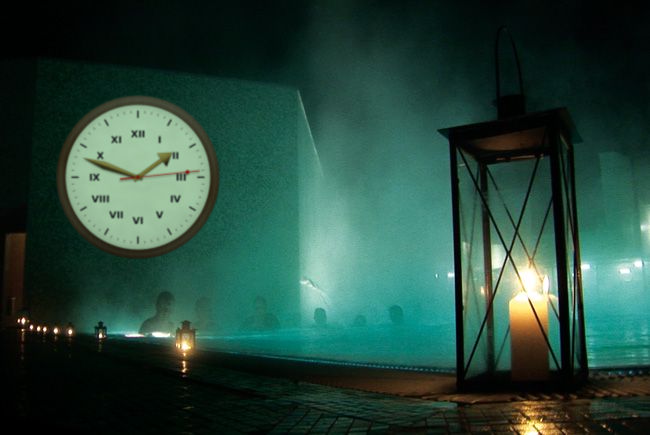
1:48:14
